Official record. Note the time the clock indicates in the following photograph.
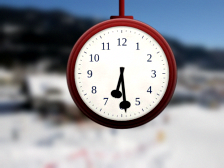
6:29
